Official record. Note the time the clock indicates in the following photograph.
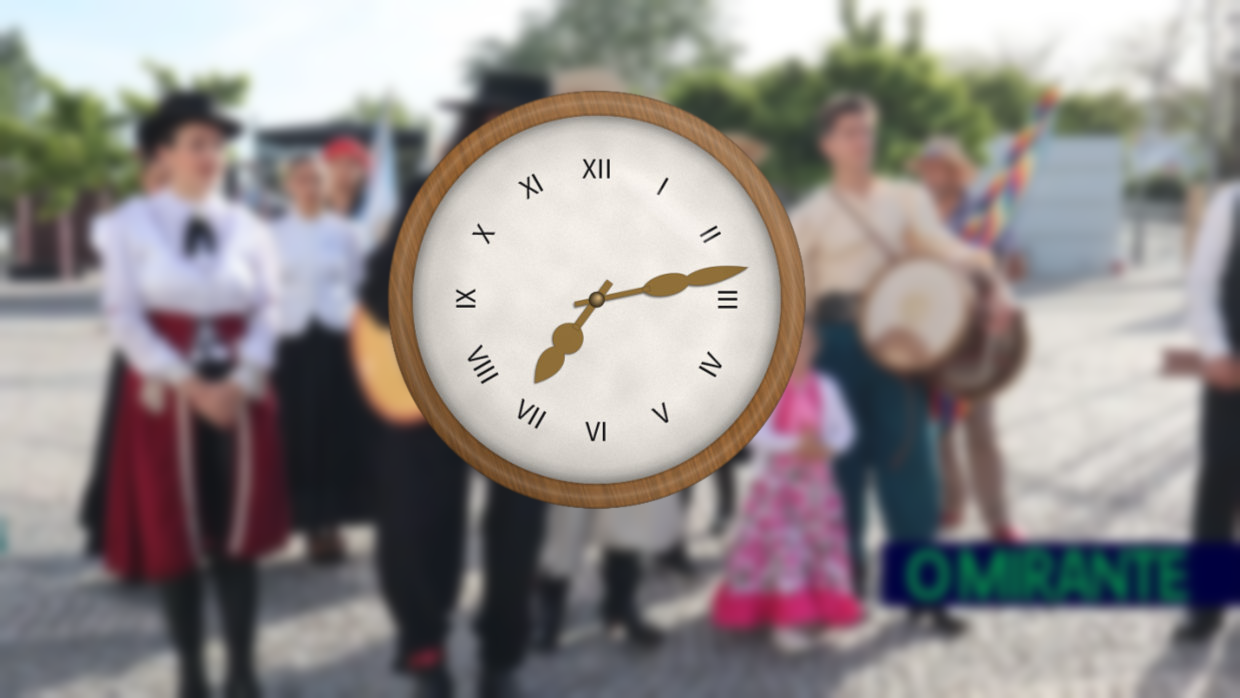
7:13
